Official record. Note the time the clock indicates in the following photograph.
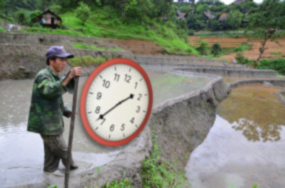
1:37
